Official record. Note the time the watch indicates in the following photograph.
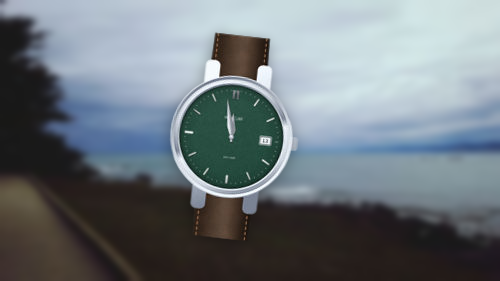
11:58
